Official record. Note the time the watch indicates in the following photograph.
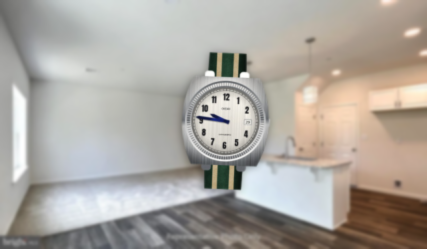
9:46
